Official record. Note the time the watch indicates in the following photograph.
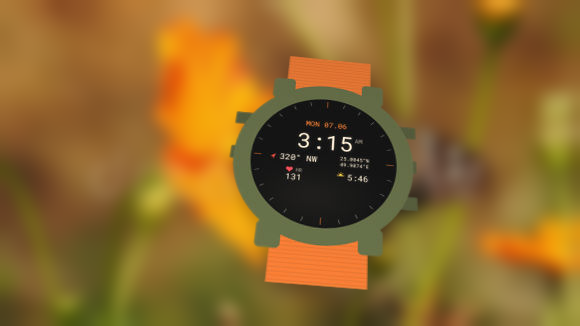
3:15
